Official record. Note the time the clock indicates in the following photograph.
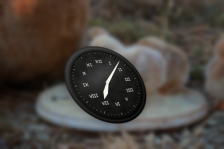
7:08
